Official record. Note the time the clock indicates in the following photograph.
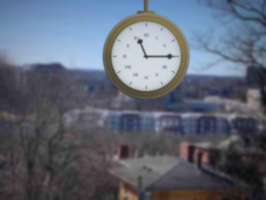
11:15
